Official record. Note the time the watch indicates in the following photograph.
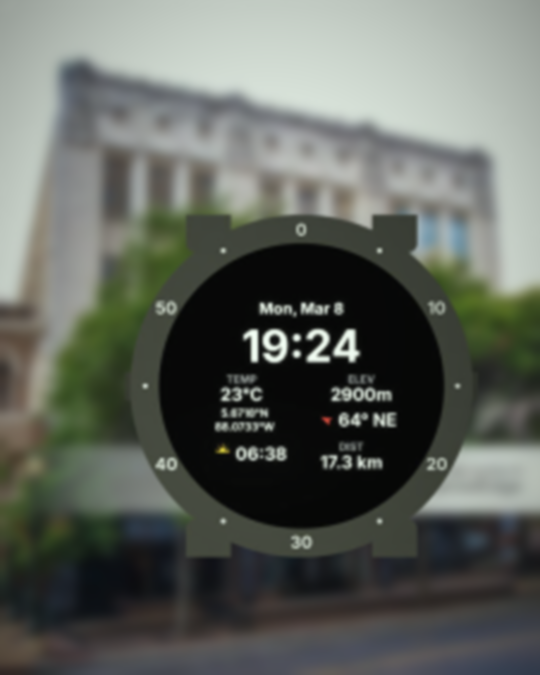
19:24
